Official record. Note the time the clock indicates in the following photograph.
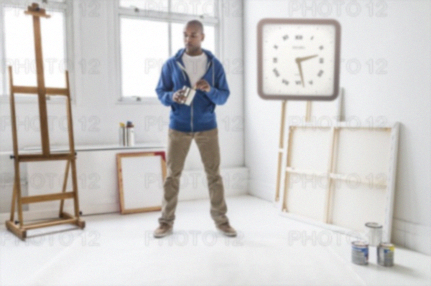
2:28
